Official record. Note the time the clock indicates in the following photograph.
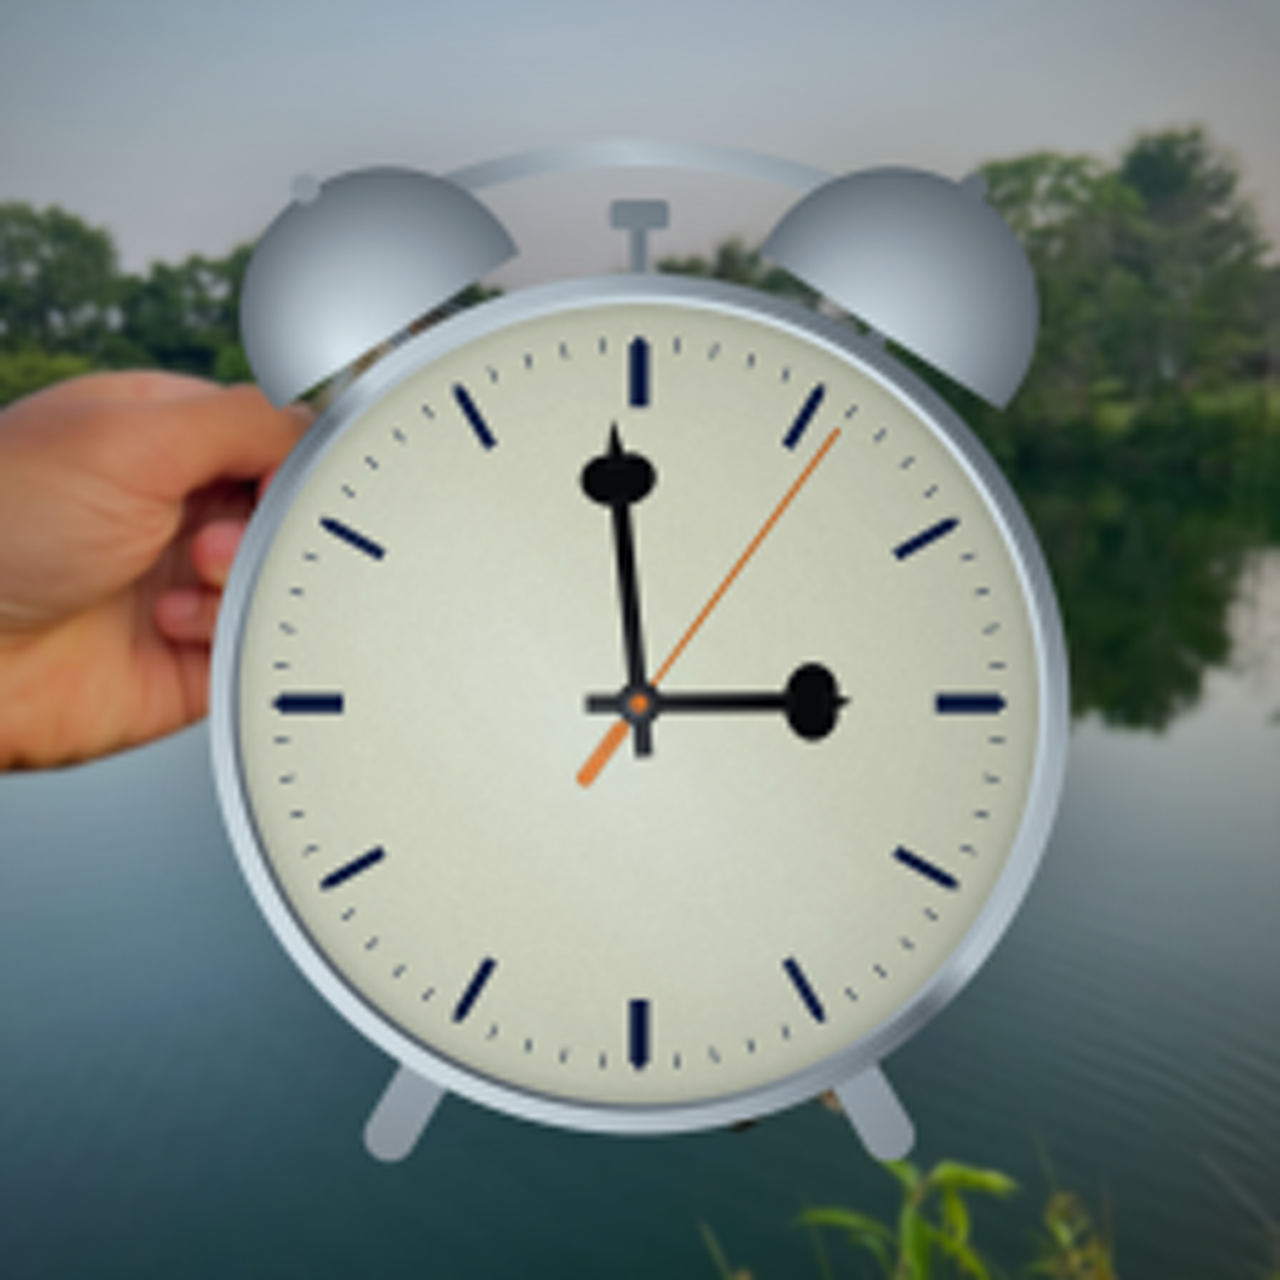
2:59:06
